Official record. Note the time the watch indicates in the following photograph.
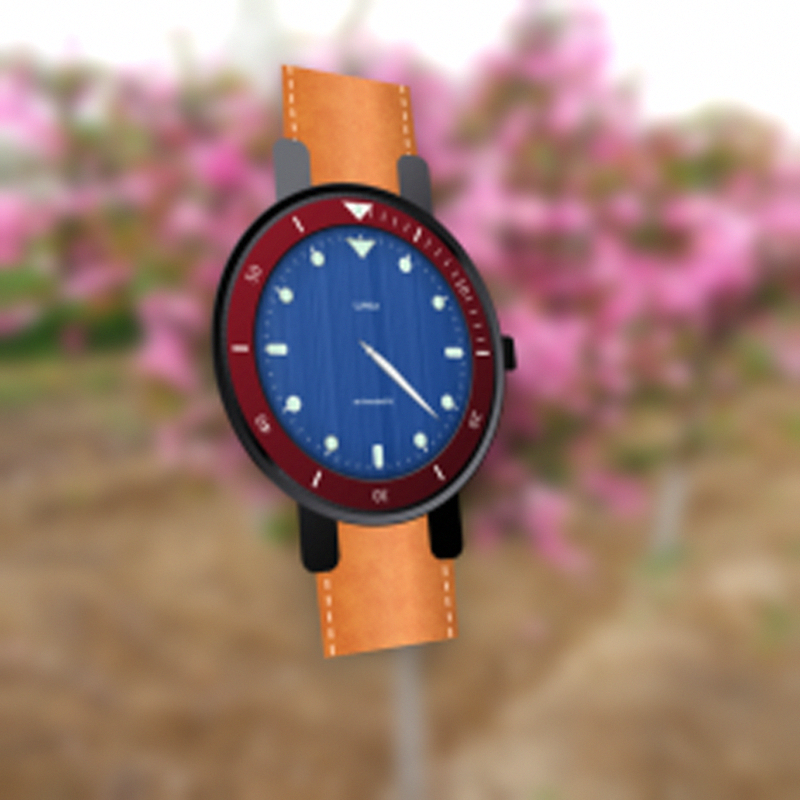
4:22
